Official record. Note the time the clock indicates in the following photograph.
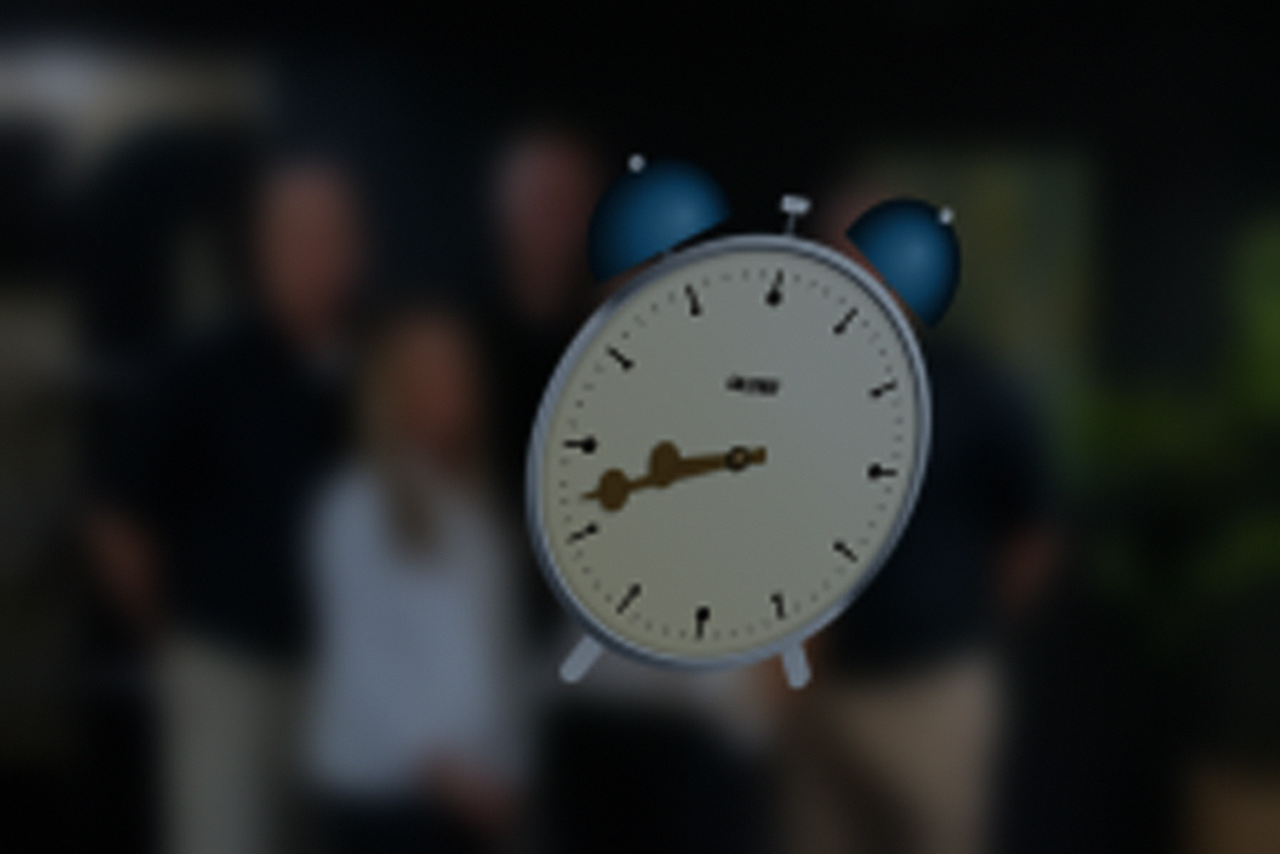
8:42
